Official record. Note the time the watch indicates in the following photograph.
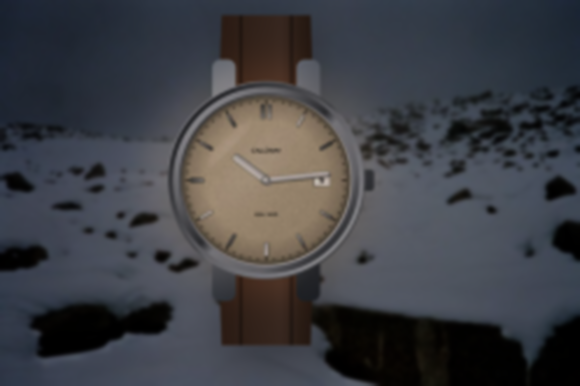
10:14
